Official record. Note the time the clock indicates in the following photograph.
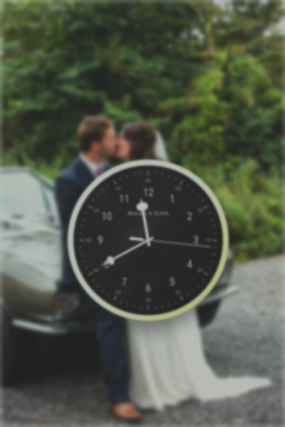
11:40:16
